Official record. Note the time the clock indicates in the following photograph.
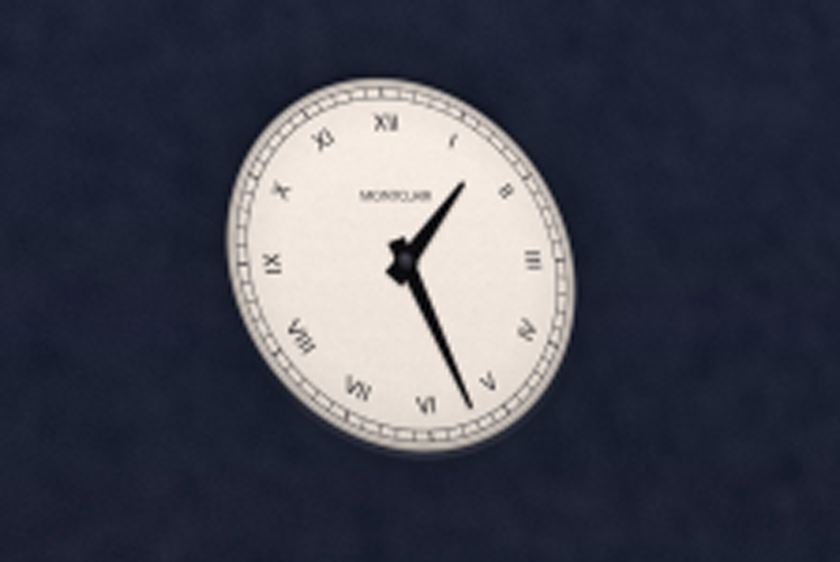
1:27
